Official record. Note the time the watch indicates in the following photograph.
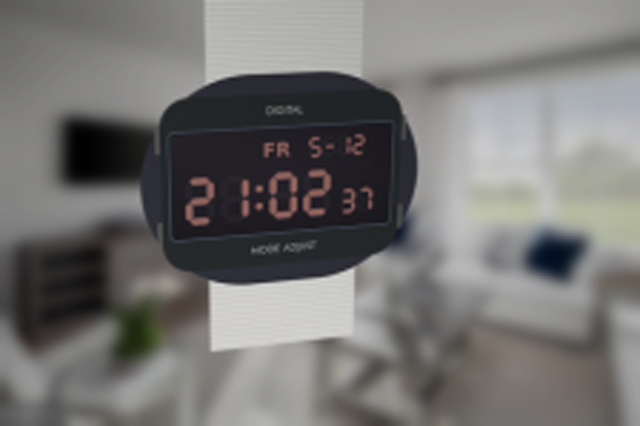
21:02:37
